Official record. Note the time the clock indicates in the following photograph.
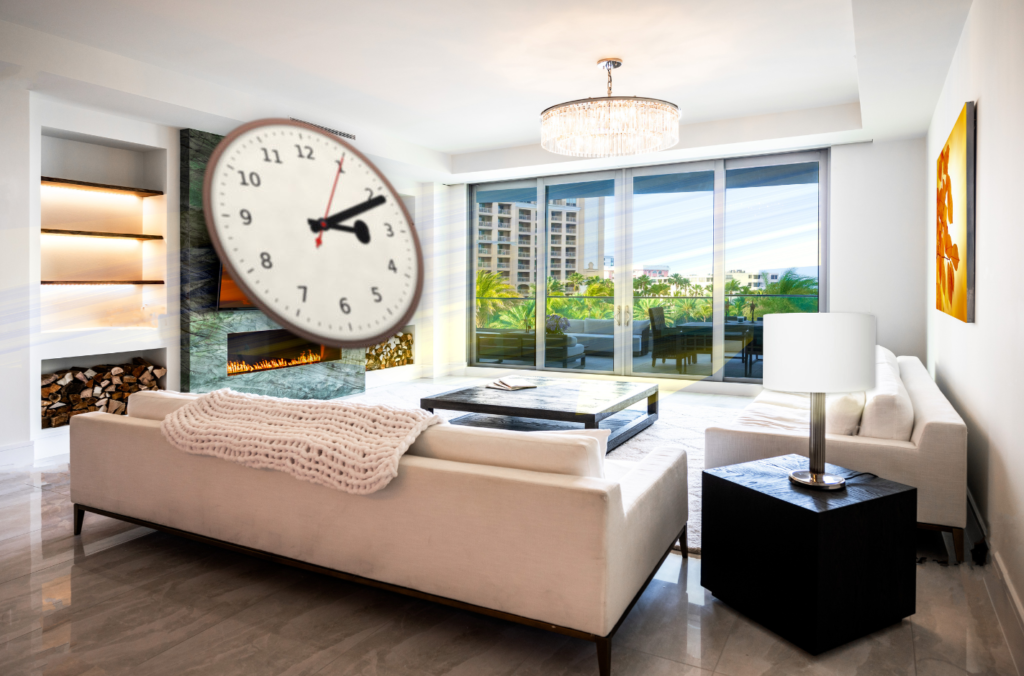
3:11:05
